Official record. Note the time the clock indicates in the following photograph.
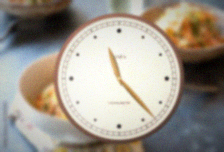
11:23
